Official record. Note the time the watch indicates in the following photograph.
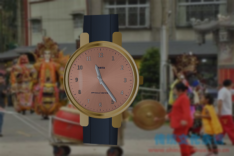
11:24
